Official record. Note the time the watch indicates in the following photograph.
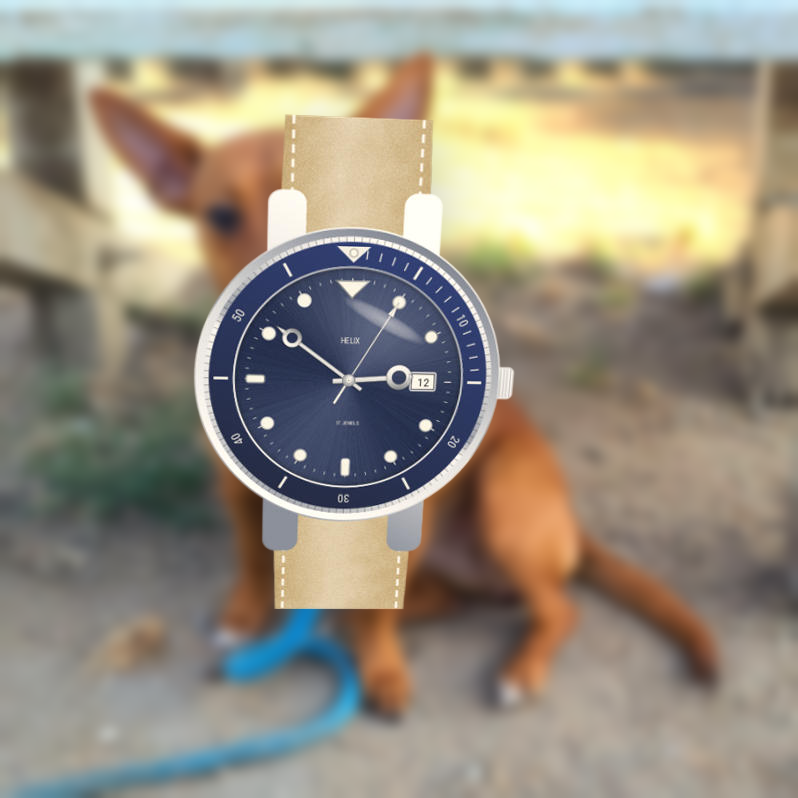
2:51:05
